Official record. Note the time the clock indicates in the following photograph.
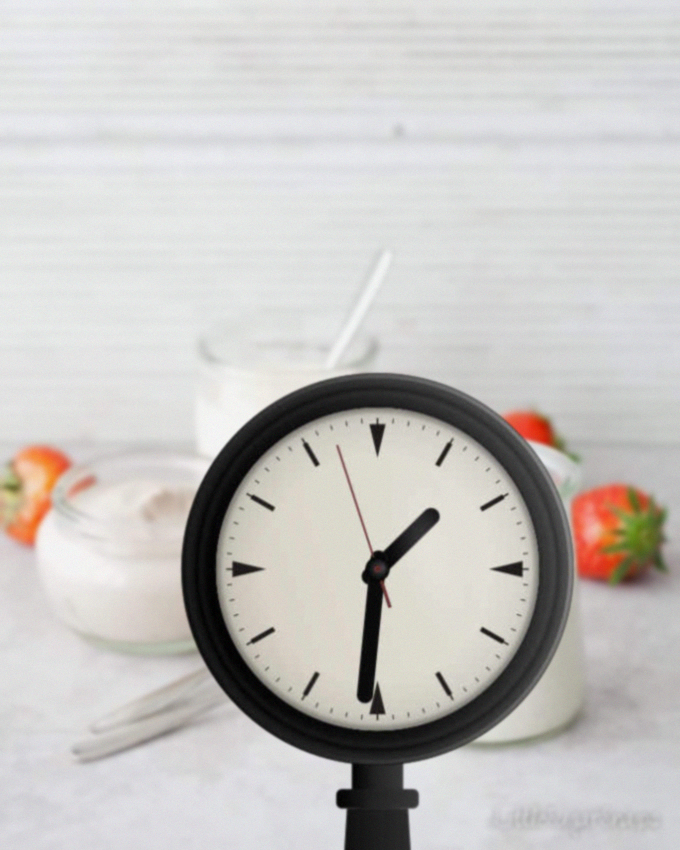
1:30:57
